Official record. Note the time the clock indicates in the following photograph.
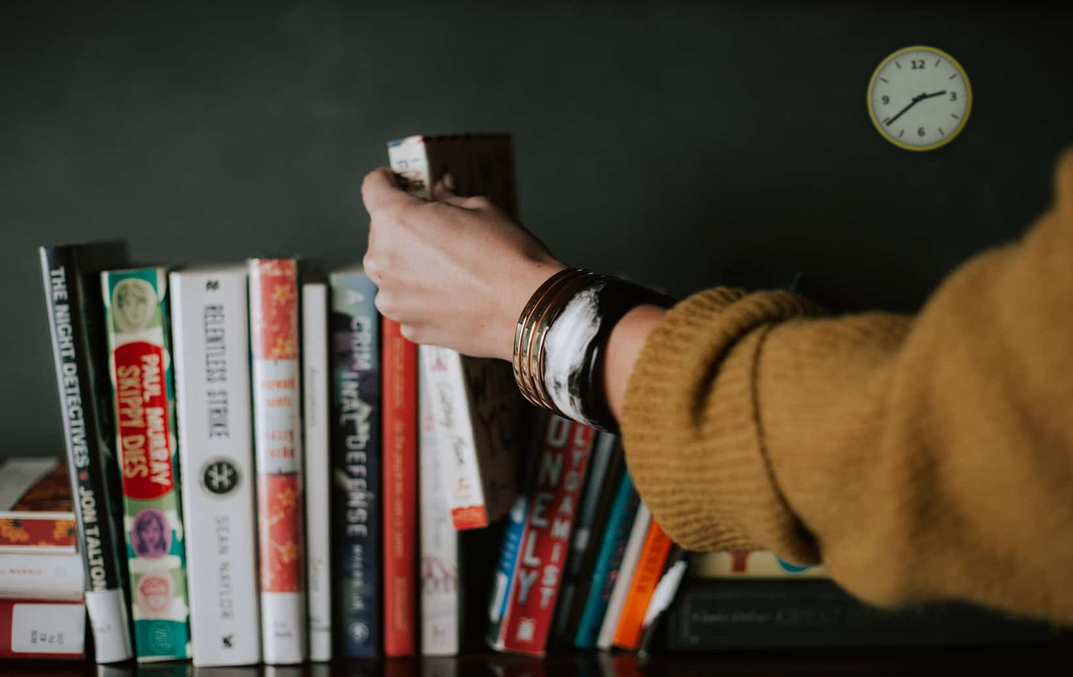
2:39
